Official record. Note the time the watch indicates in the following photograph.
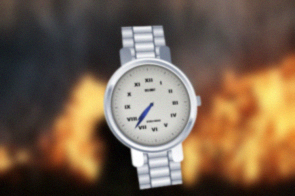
7:37
